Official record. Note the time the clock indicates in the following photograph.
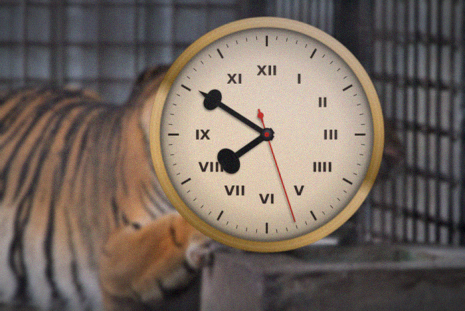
7:50:27
